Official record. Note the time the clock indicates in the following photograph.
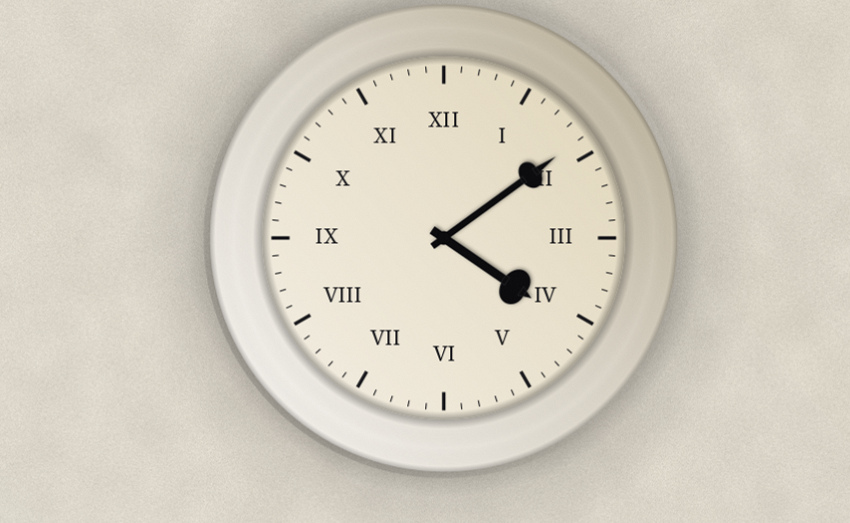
4:09
